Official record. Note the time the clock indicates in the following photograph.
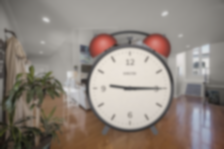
9:15
